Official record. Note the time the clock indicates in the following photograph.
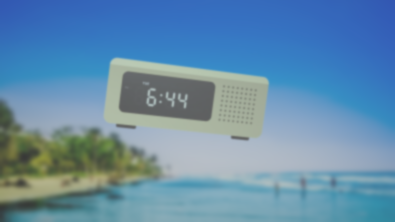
6:44
